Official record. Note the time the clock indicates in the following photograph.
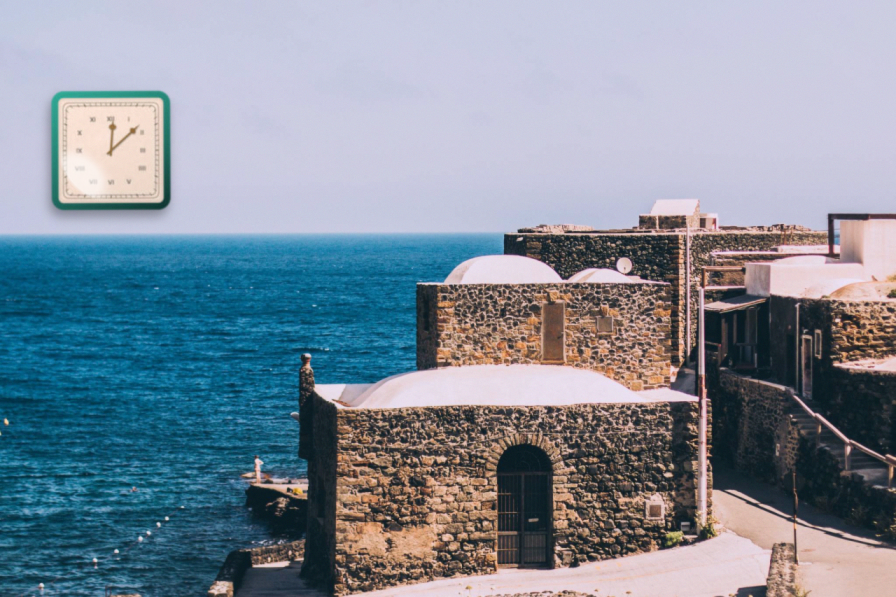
12:08
